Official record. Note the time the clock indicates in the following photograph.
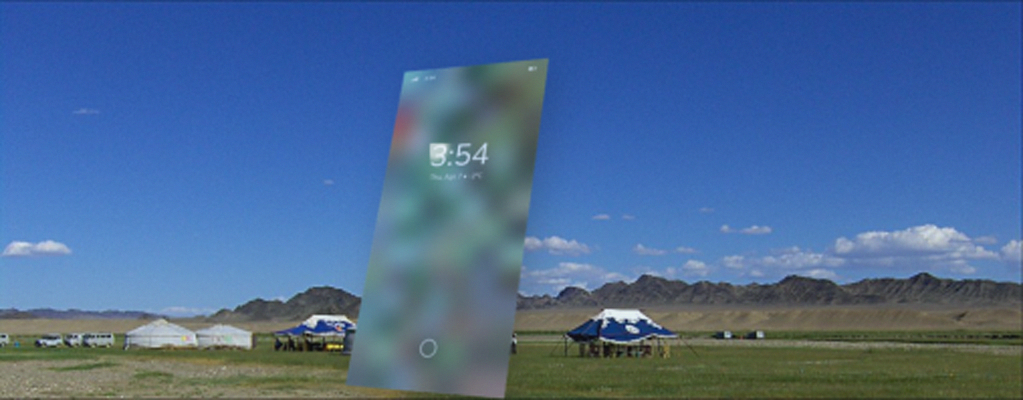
3:54
